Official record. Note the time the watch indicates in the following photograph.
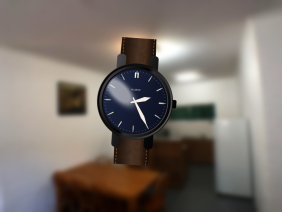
2:25
